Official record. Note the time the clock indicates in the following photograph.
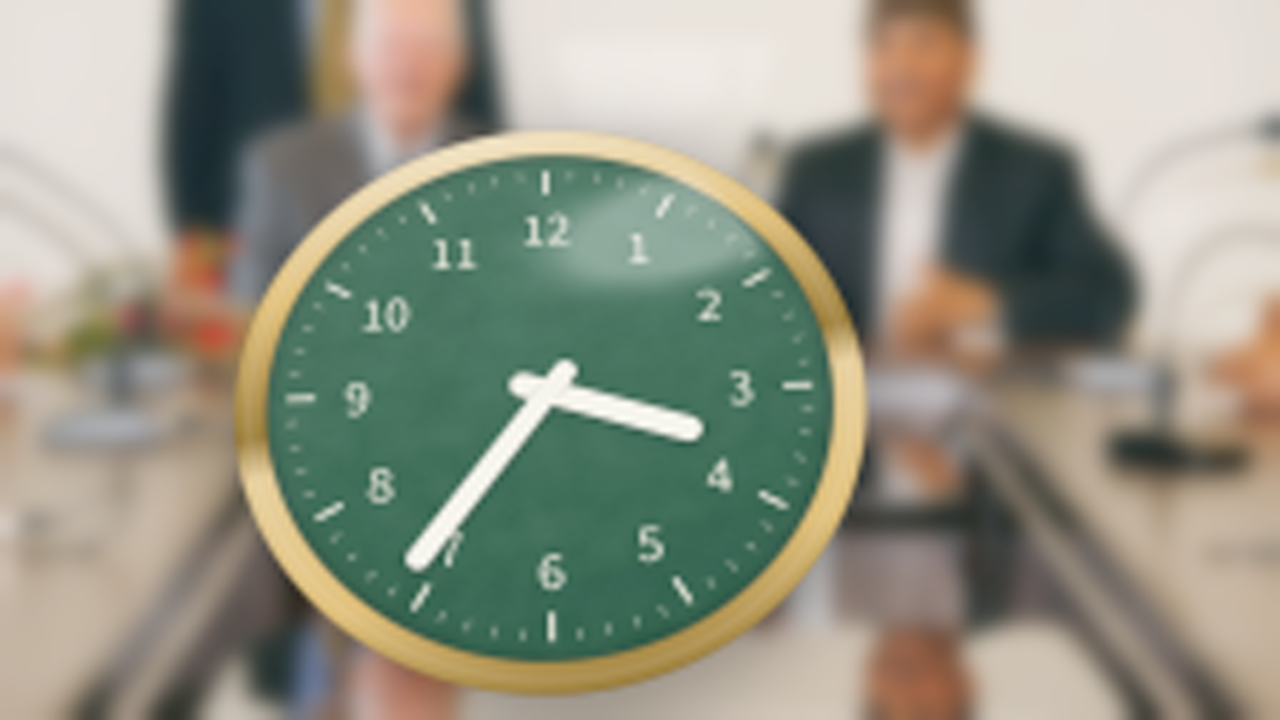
3:36
